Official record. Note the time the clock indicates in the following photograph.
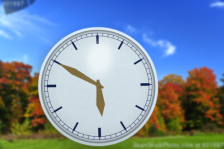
5:50
